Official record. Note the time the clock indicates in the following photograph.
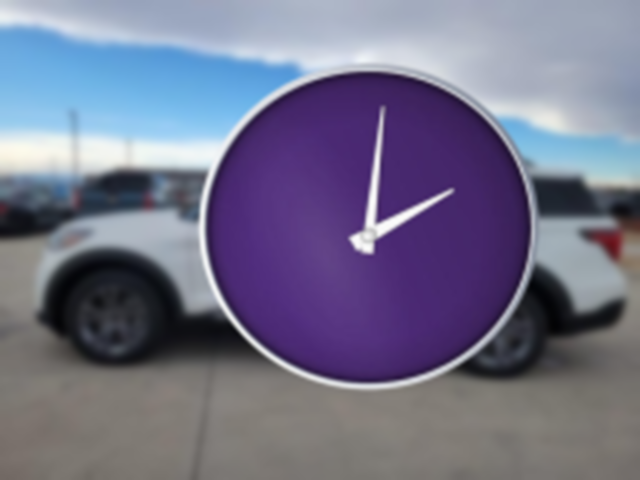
2:01
